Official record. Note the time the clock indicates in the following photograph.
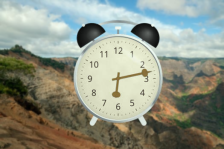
6:13
